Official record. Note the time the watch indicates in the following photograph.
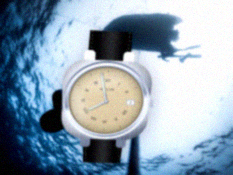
7:58
